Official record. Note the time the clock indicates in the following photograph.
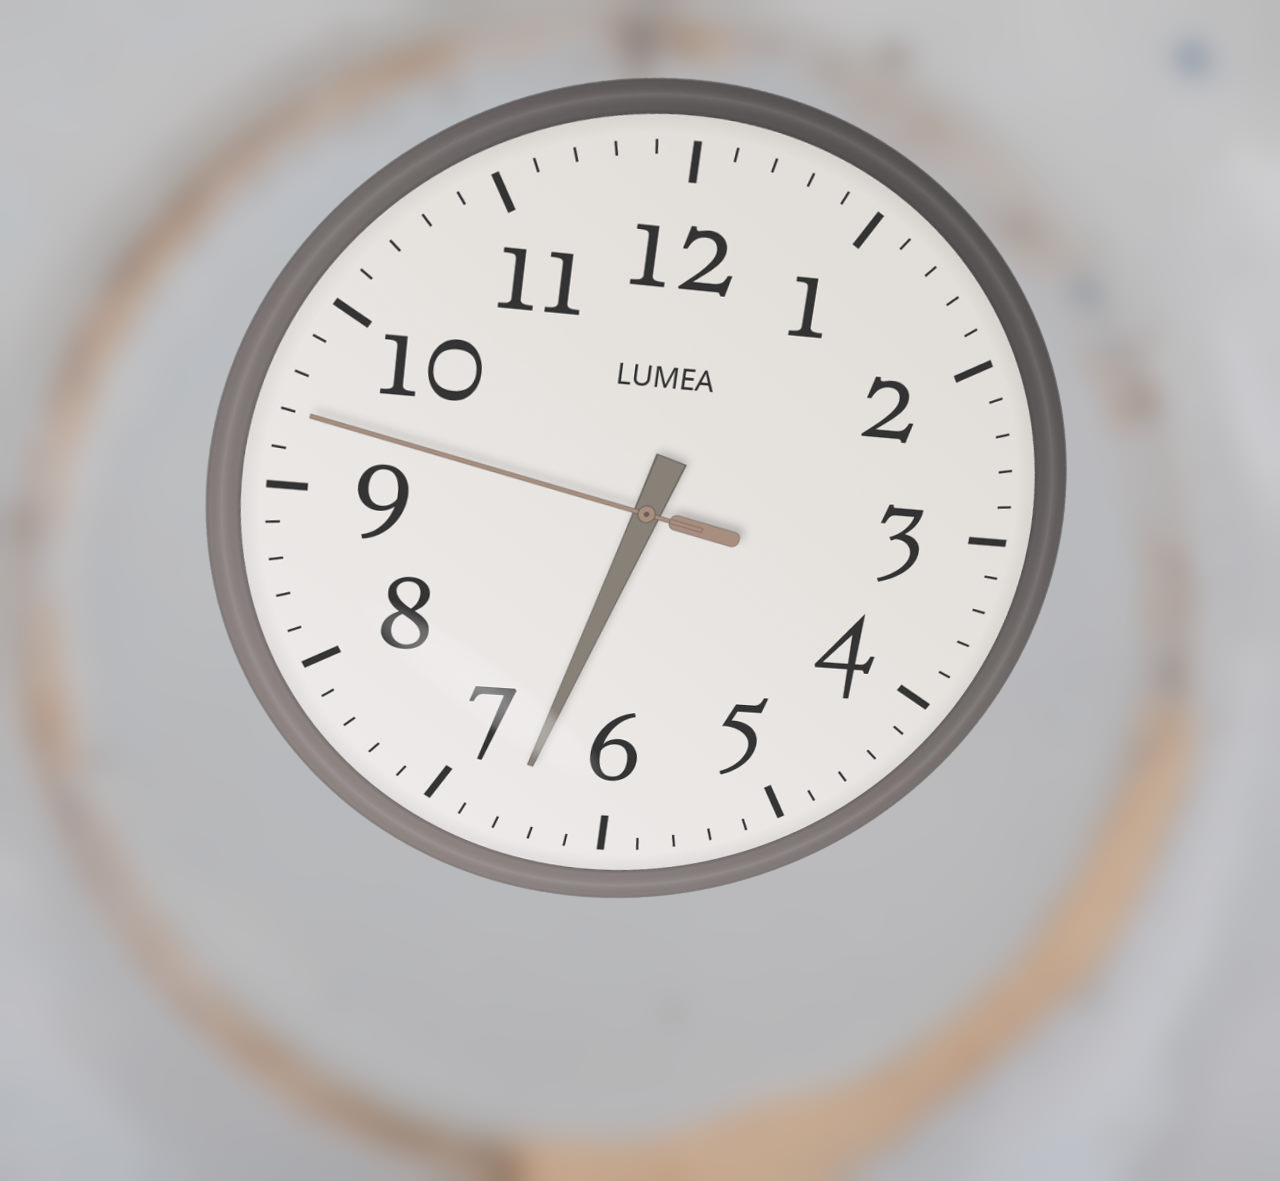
6:32:47
